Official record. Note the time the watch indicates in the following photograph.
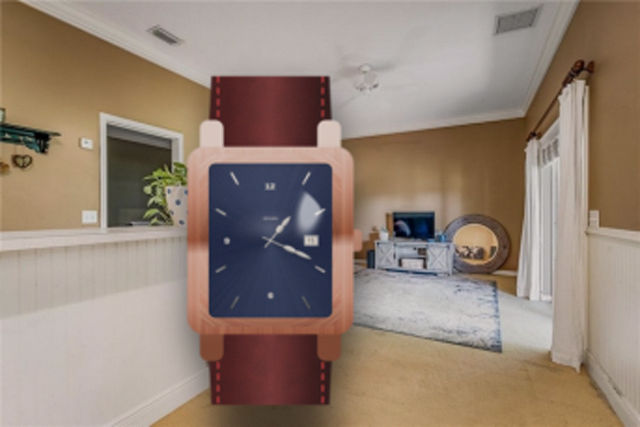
1:19
